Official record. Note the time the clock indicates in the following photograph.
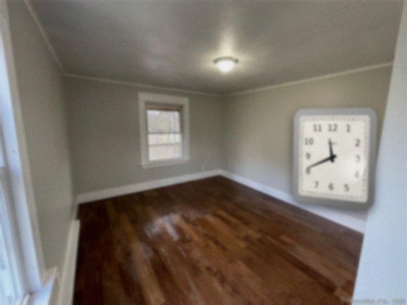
11:41
